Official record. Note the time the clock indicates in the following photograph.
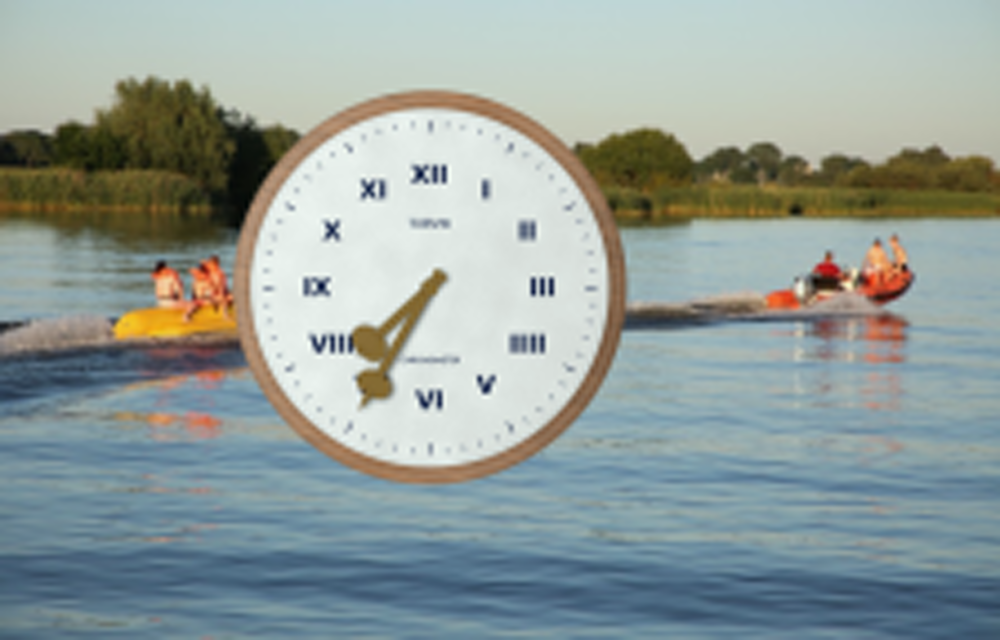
7:35
